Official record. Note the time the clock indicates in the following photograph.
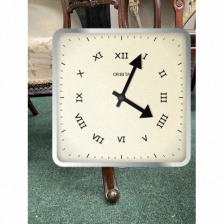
4:04
